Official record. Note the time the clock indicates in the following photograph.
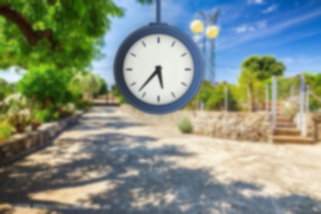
5:37
